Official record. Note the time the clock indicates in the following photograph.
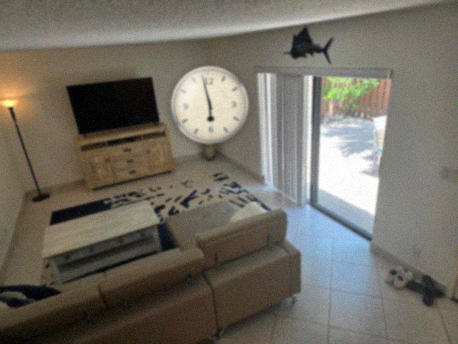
5:58
